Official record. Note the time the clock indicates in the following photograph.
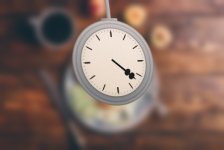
4:22
